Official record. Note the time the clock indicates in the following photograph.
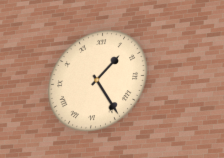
1:24
